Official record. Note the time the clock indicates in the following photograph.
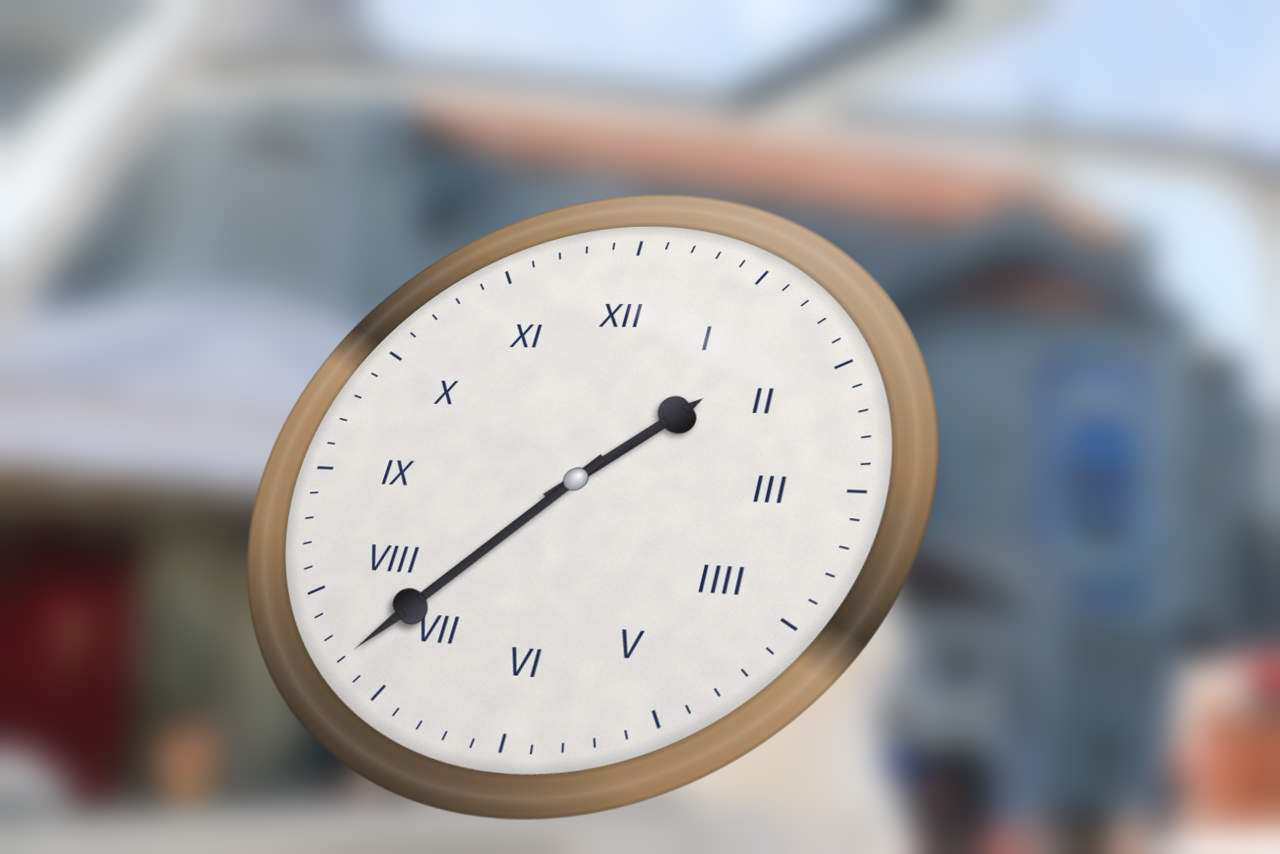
1:37
